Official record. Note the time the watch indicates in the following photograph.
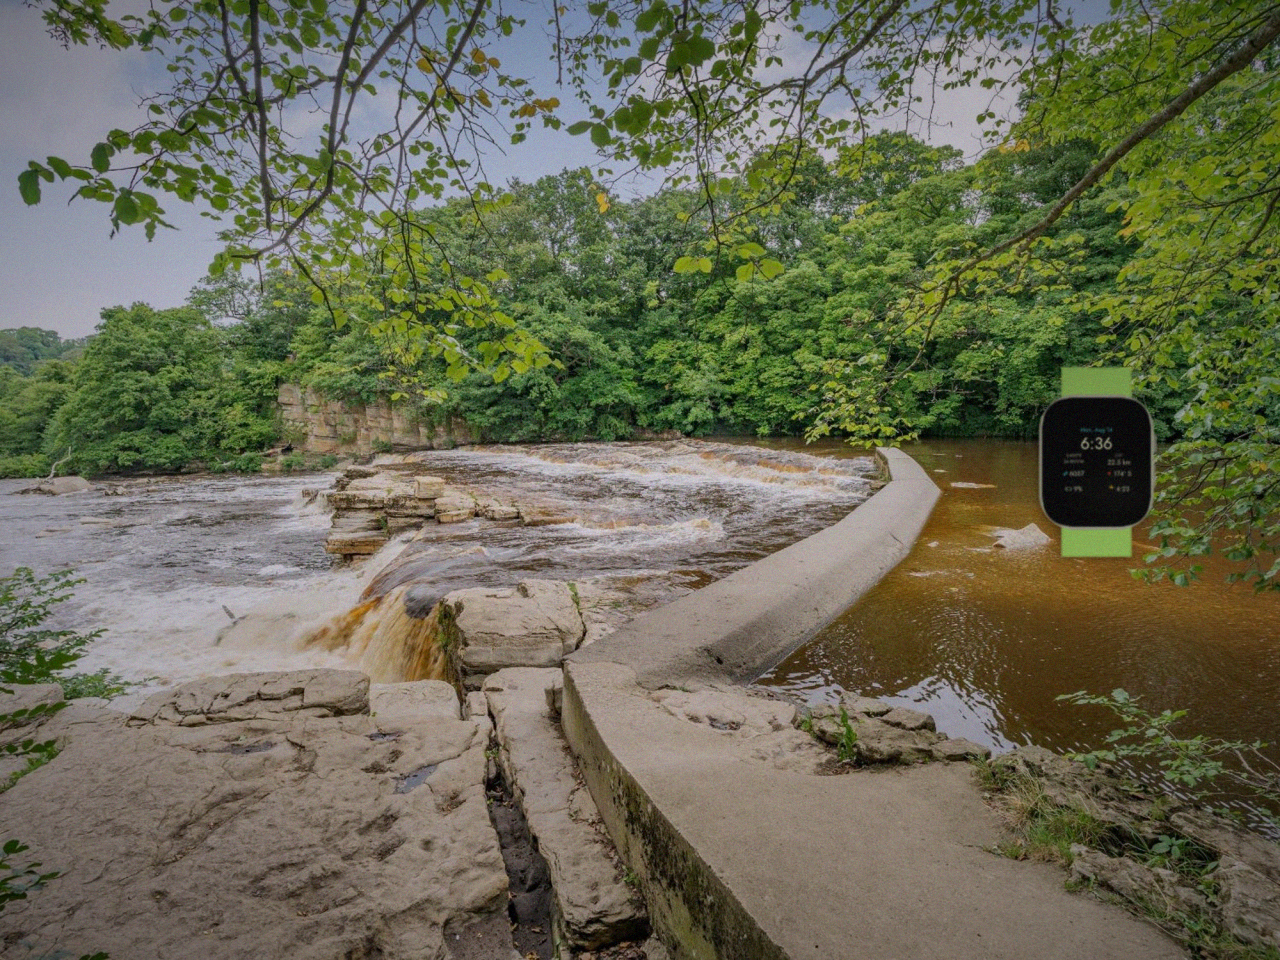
6:36
